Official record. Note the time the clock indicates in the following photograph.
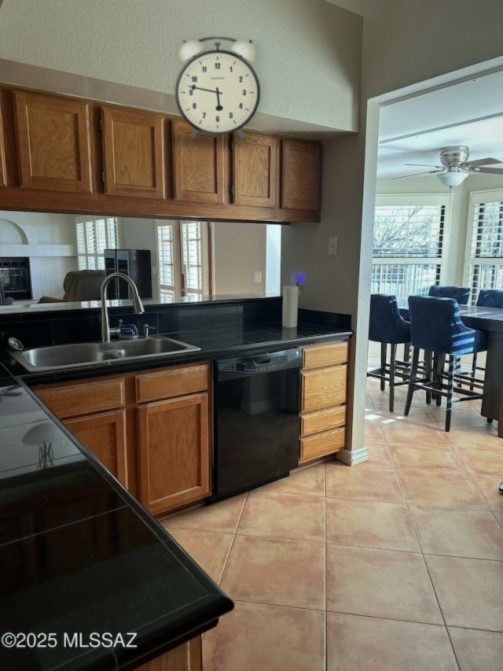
5:47
